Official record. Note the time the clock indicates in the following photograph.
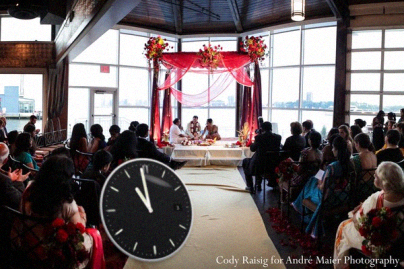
10:59
